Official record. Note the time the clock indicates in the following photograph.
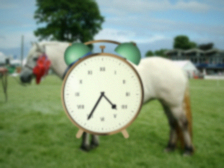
4:35
